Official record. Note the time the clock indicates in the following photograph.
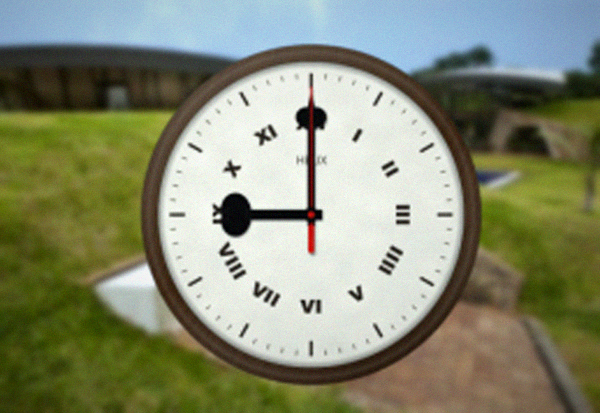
9:00:00
